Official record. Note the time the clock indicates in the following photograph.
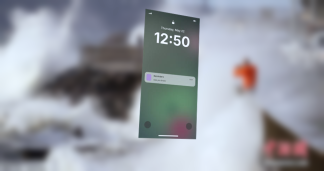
12:50
